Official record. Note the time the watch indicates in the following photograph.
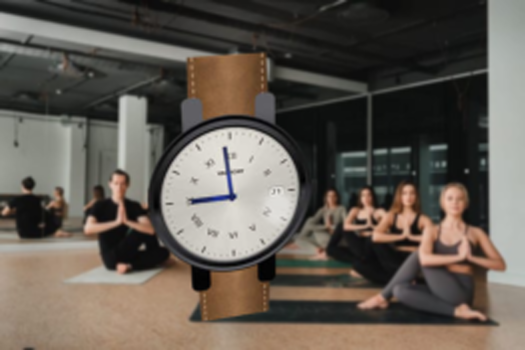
8:59
